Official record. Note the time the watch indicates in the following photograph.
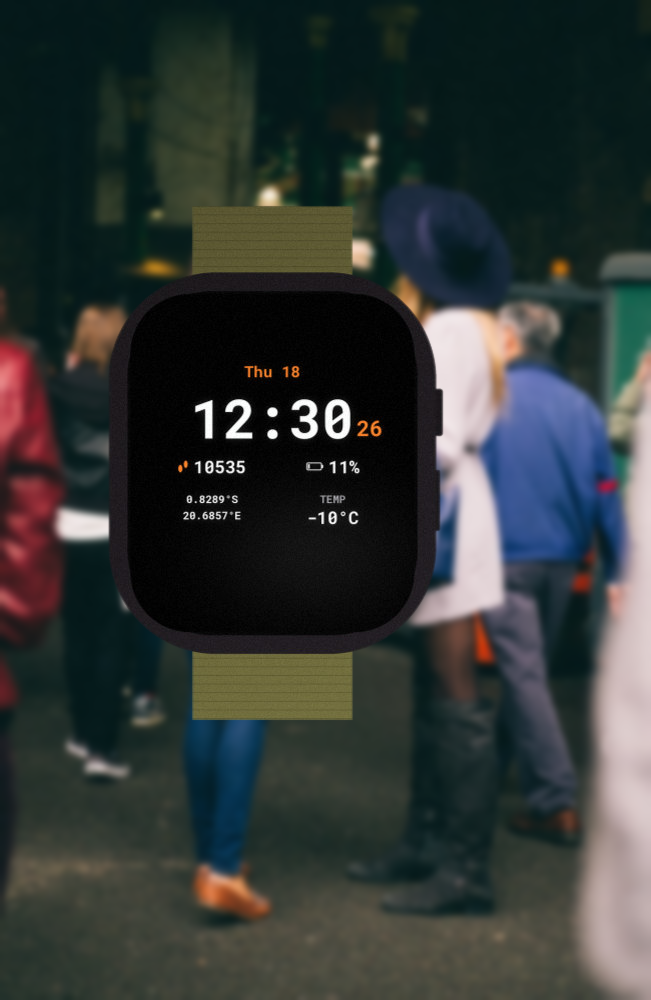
12:30:26
